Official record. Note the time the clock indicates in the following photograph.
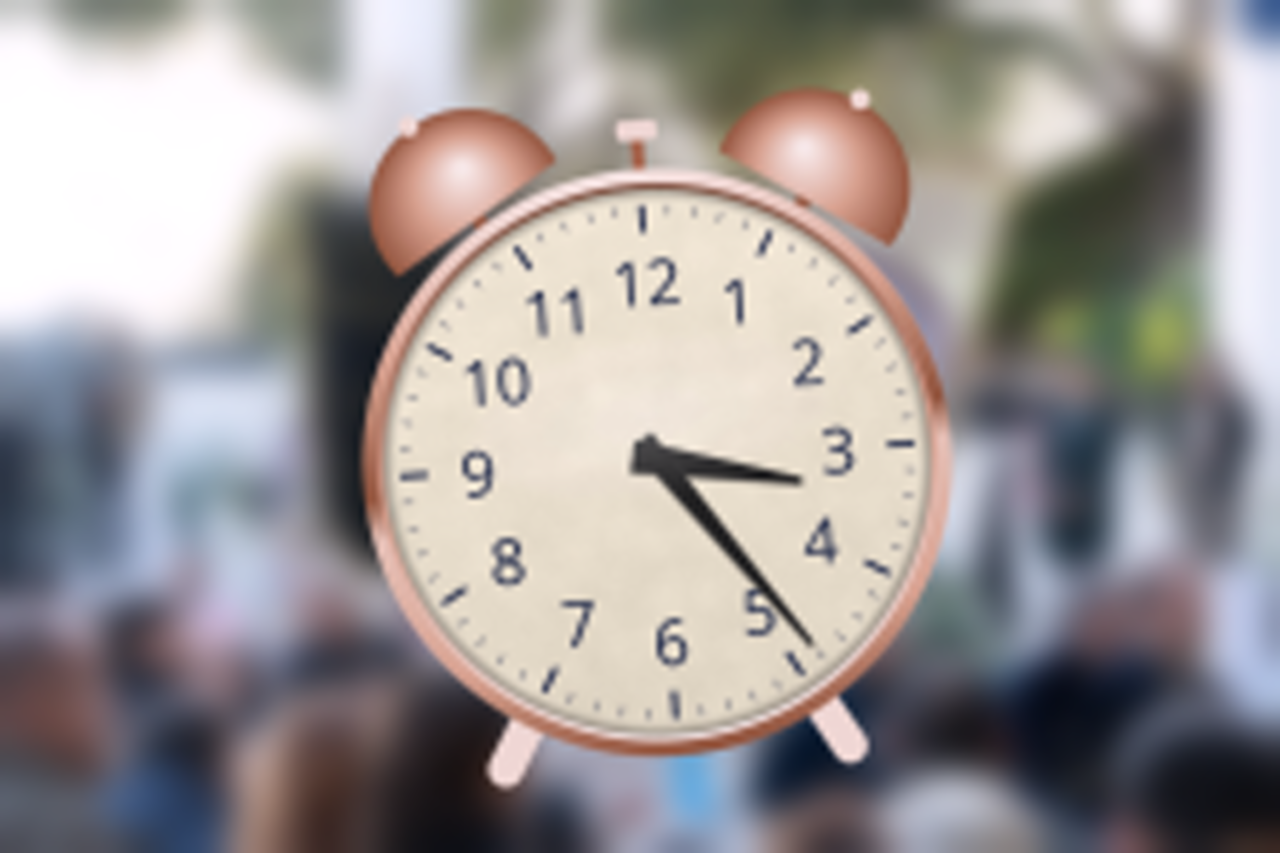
3:24
